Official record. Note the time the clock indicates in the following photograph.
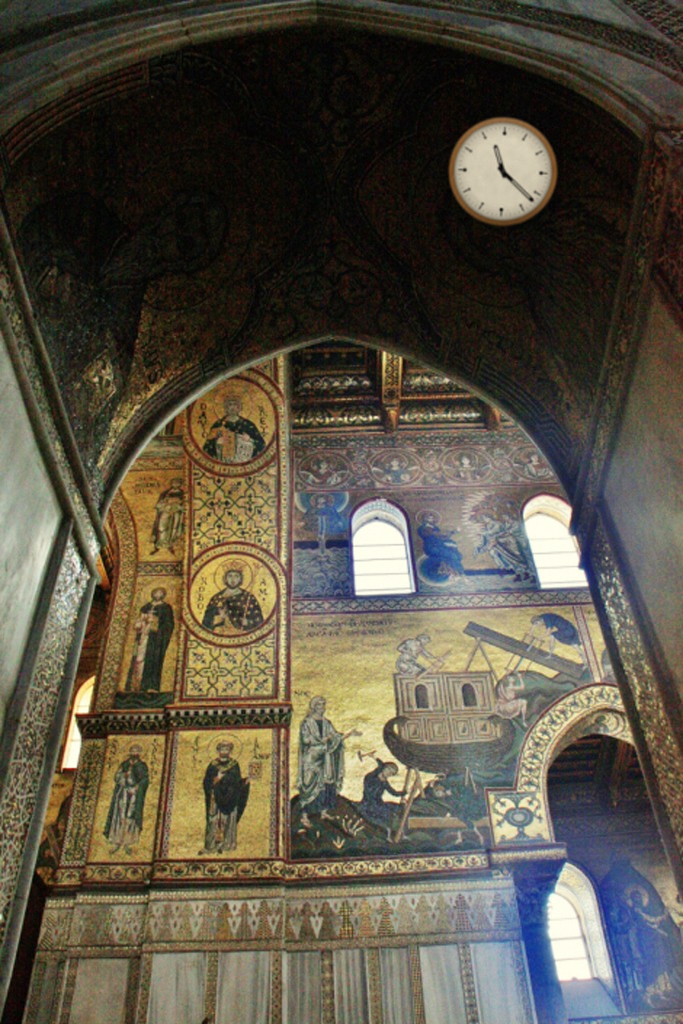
11:22
